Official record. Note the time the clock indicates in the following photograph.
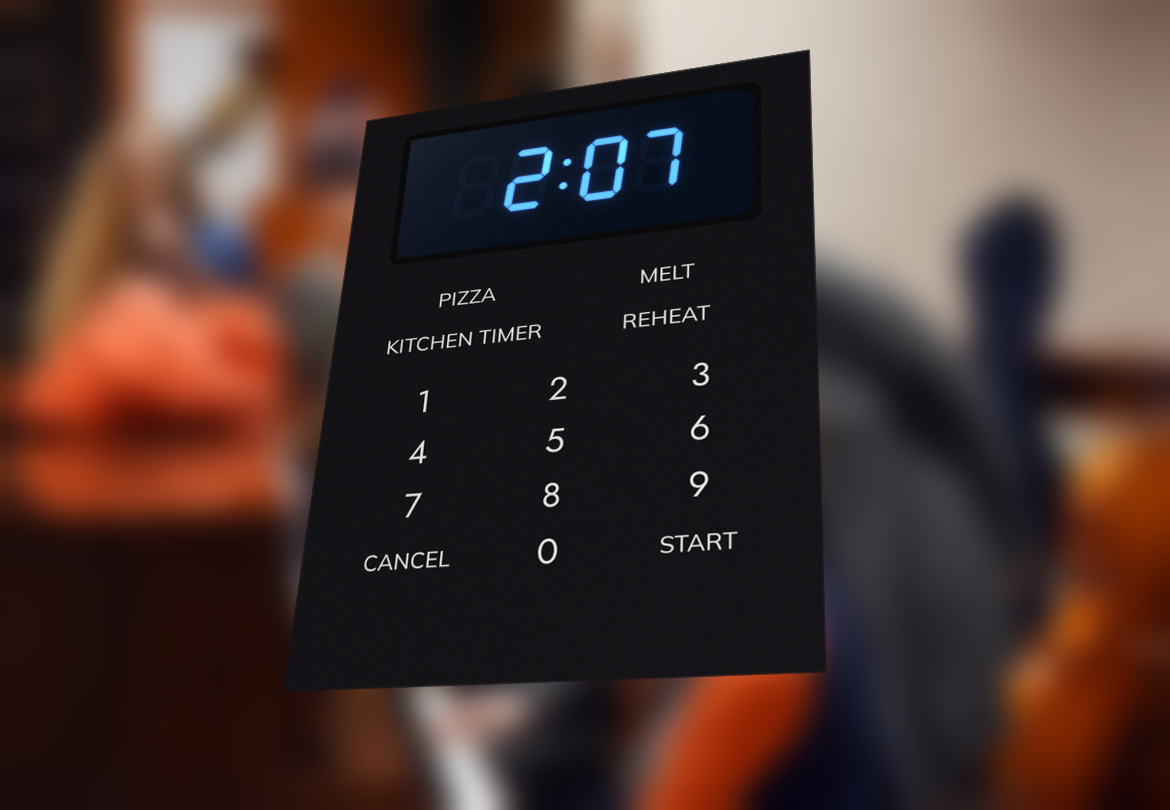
2:07
